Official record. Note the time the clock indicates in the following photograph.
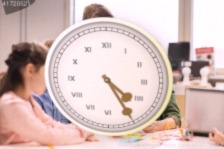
4:25
